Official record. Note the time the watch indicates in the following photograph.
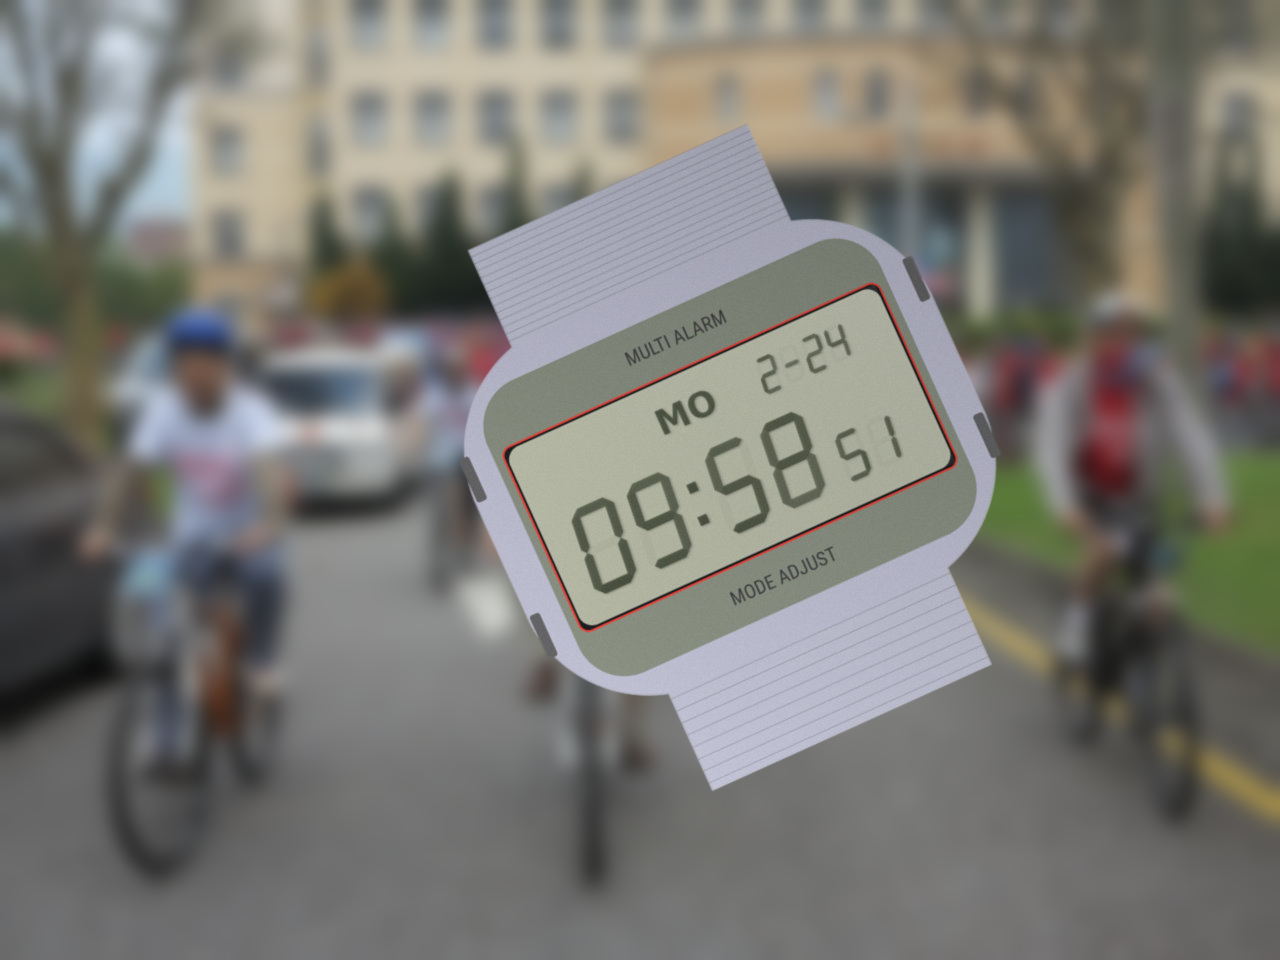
9:58:51
